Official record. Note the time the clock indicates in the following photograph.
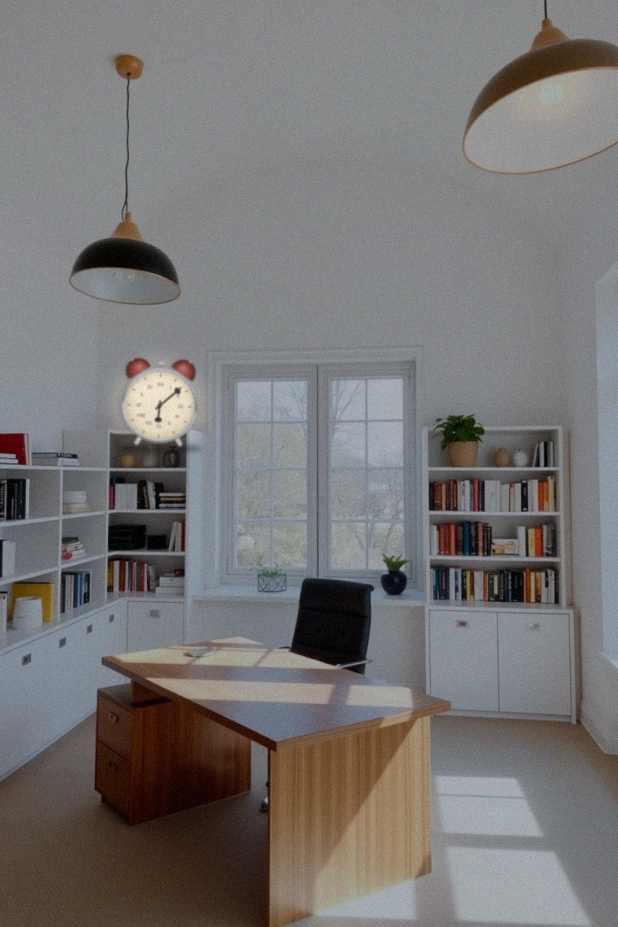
6:08
